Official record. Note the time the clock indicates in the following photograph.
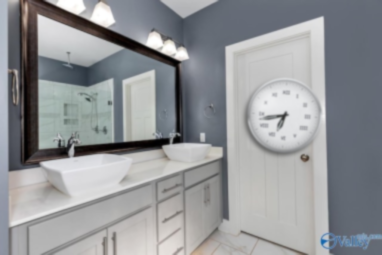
6:43
